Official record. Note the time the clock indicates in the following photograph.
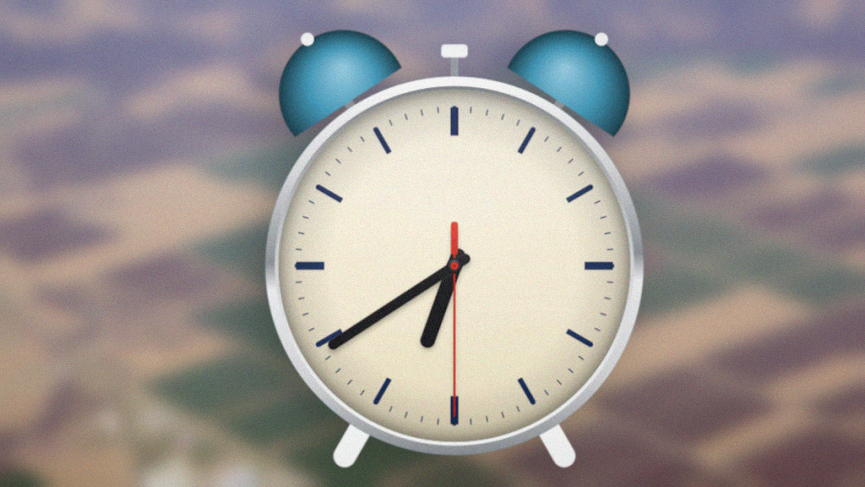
6:39:30
